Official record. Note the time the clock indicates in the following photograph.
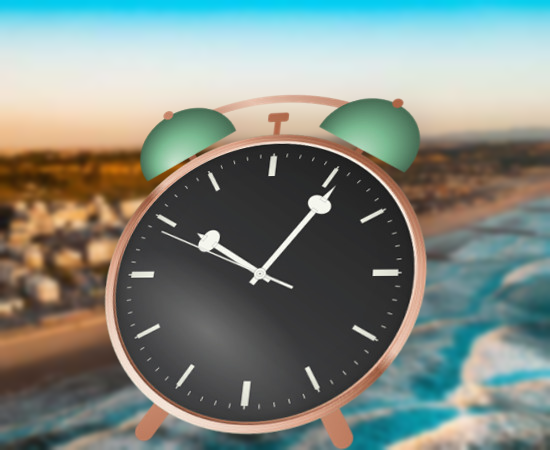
10:05:49
